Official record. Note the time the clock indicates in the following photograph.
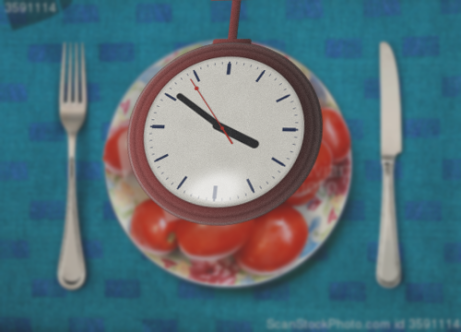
3:50:54
